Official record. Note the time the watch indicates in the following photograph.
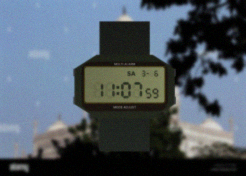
11:07:59
